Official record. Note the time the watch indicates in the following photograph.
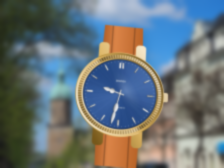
9:32
